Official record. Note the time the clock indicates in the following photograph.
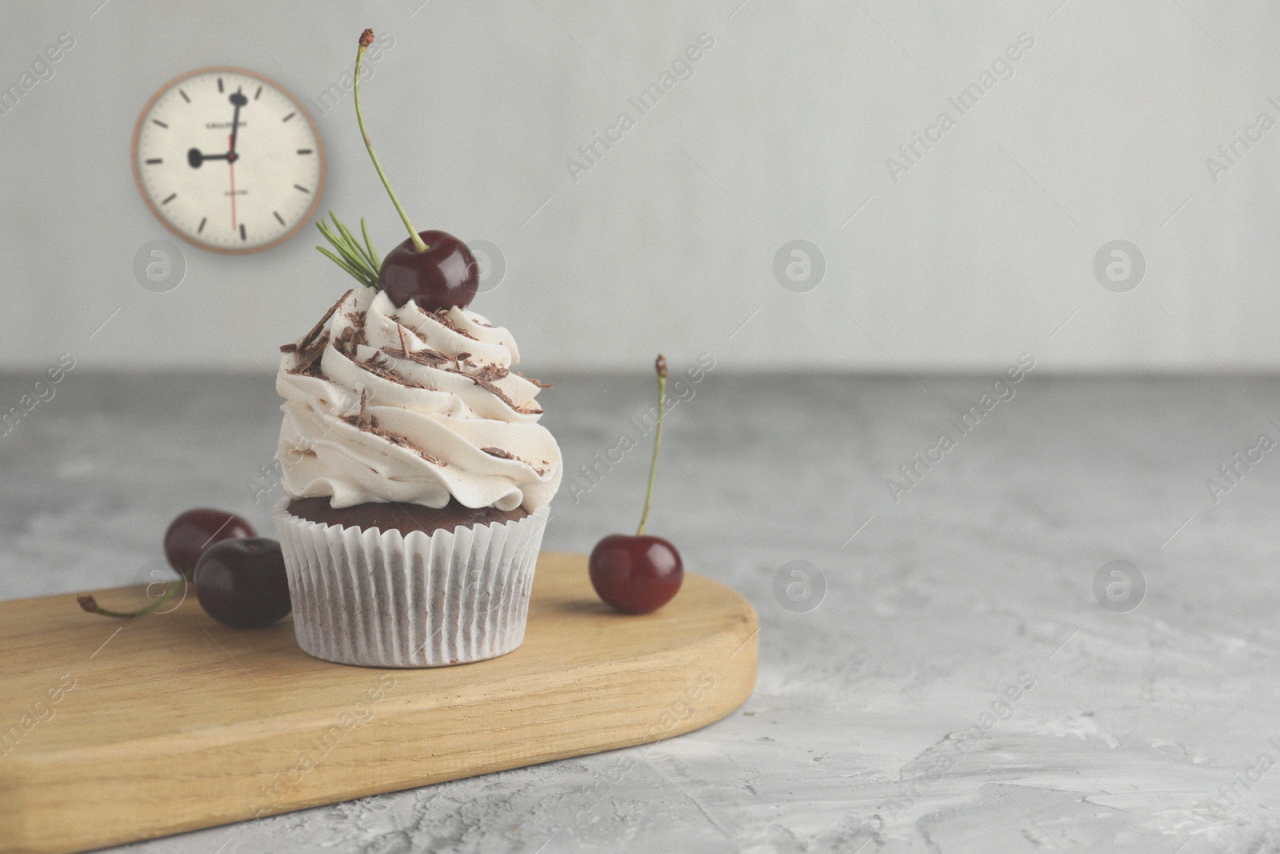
9:02:31
